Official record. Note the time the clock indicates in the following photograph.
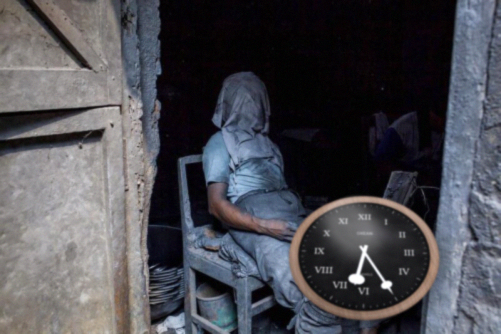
6:25
